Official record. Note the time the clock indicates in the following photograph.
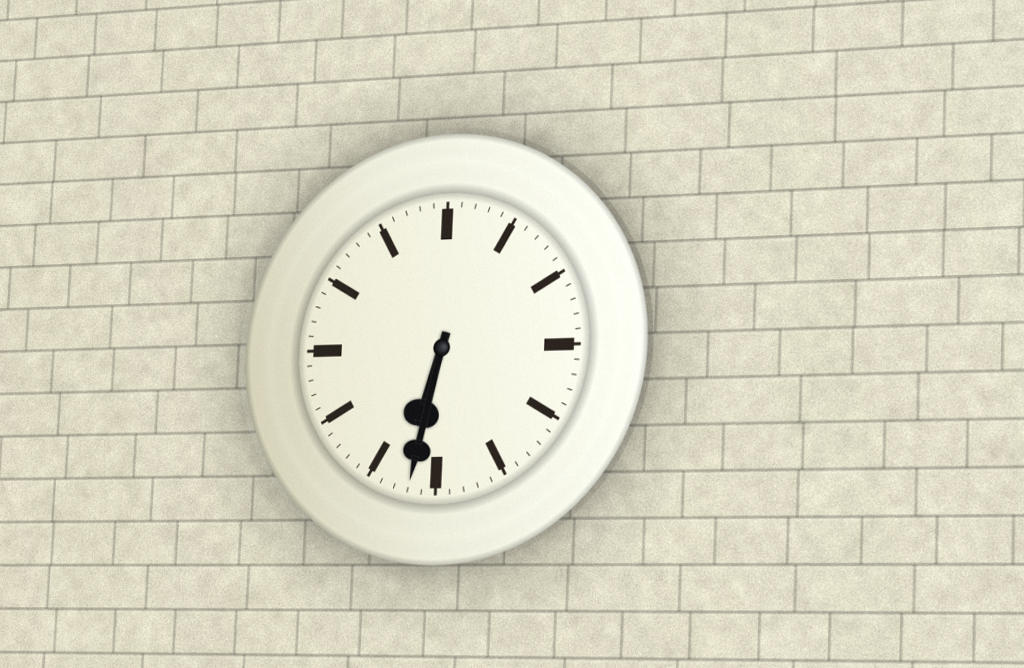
6:32
